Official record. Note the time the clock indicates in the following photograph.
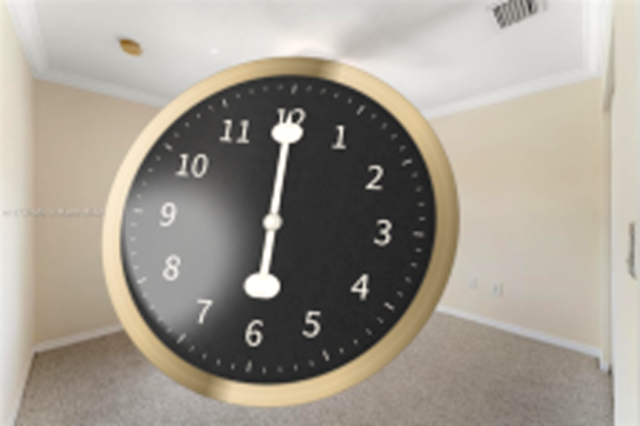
6:00
